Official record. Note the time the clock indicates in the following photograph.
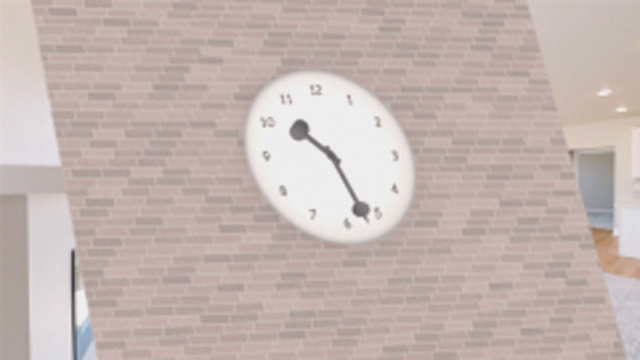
10:27
